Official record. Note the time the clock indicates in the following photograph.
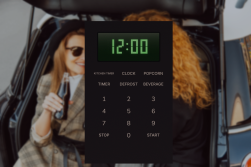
12:00
